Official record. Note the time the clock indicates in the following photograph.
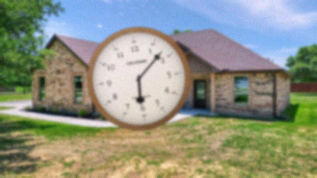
6:08
